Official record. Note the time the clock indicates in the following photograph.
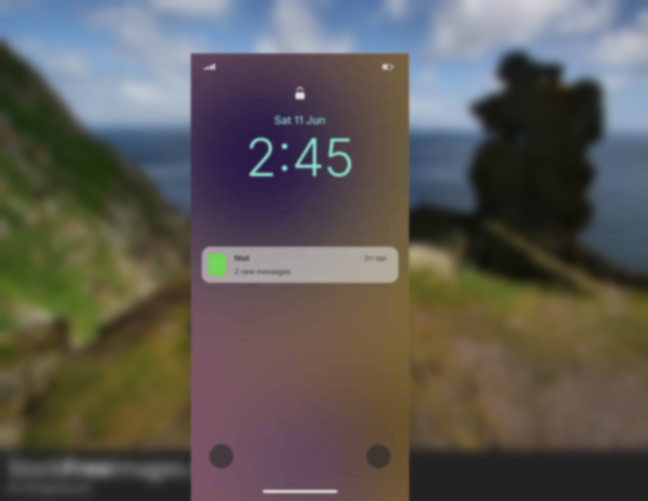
2:45
